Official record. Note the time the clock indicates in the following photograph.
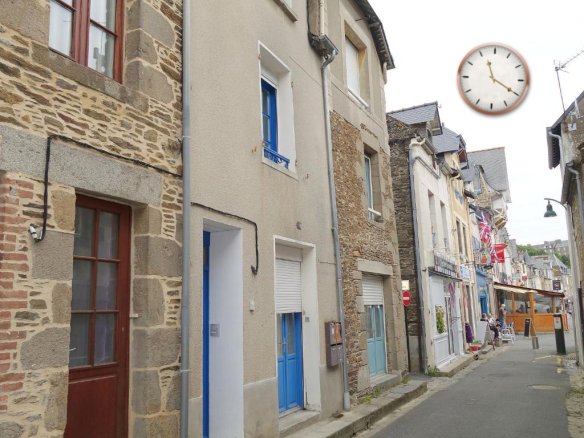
11:20
